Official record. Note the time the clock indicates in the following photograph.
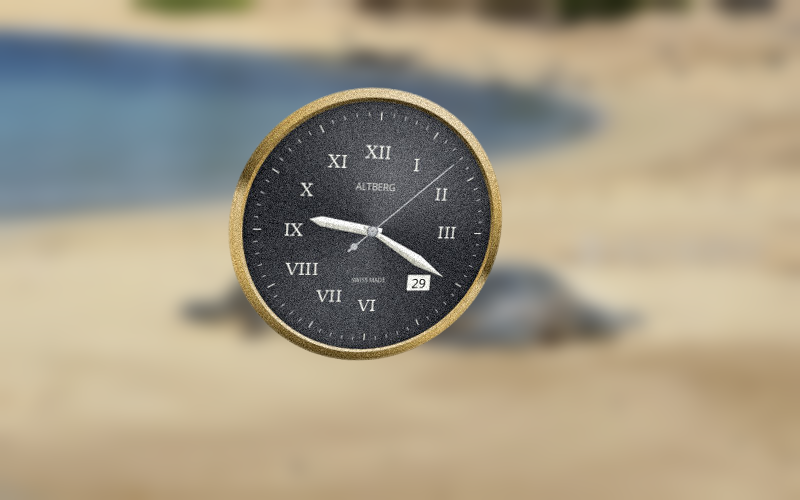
9:20:08
